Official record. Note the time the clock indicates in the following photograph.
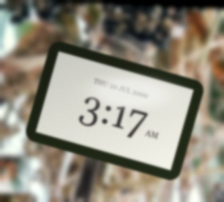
3:17
